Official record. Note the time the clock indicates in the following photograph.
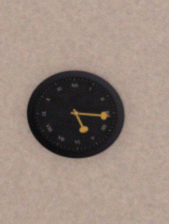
5:16
